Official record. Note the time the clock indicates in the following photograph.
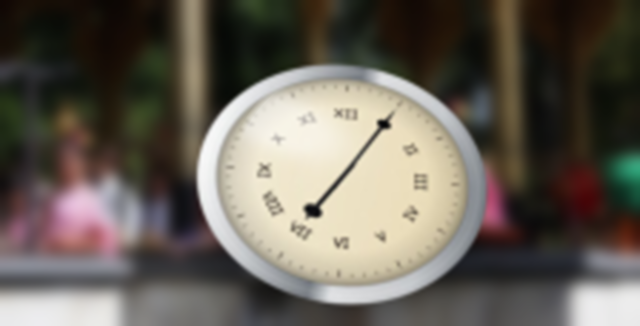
7:05
